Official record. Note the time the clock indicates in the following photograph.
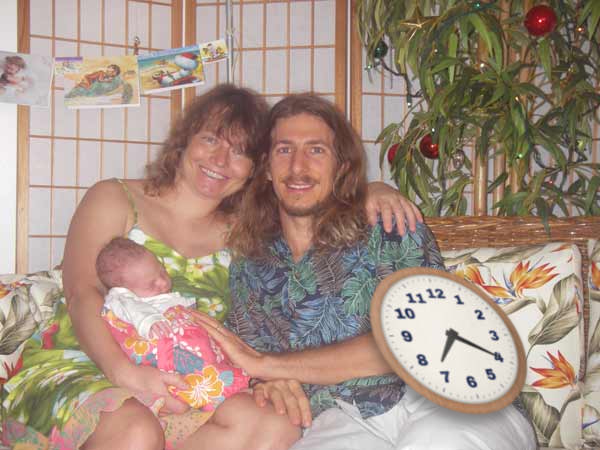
7:20
